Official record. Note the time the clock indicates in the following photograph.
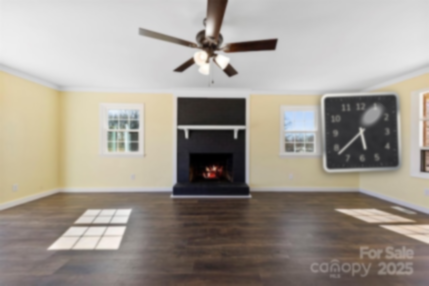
5:38
